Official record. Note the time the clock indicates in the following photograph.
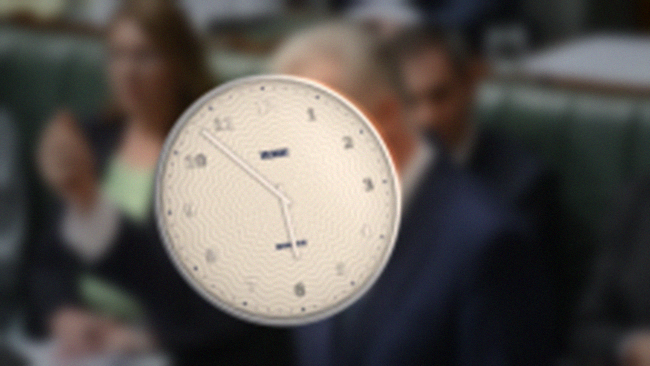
5:53
